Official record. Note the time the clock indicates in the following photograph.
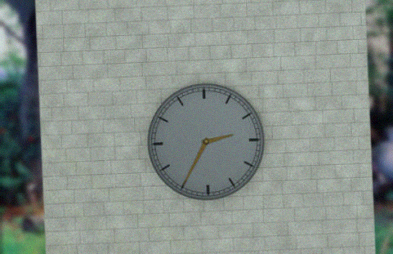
2:35
